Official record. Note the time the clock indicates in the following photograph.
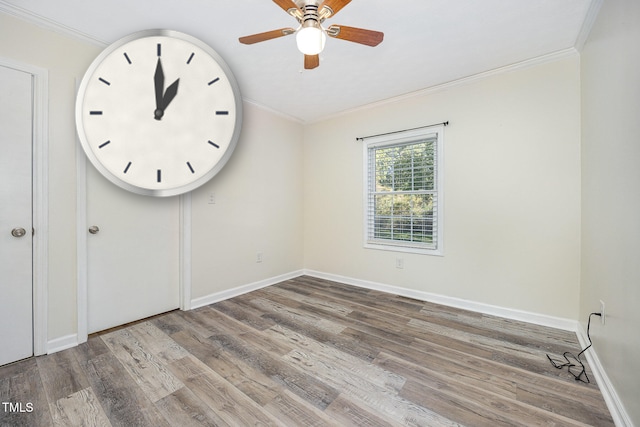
1:00
